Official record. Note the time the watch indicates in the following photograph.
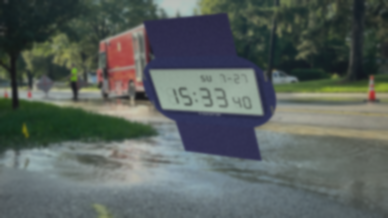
15:33:40
